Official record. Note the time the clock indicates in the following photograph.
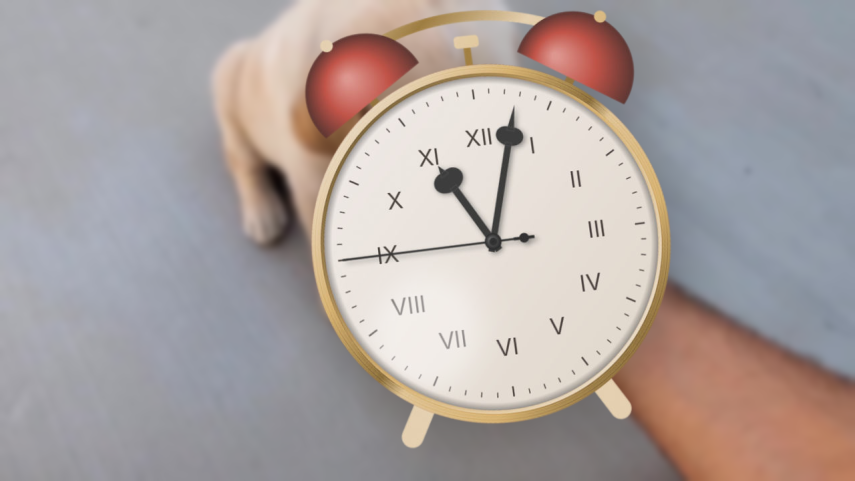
11:02:45
